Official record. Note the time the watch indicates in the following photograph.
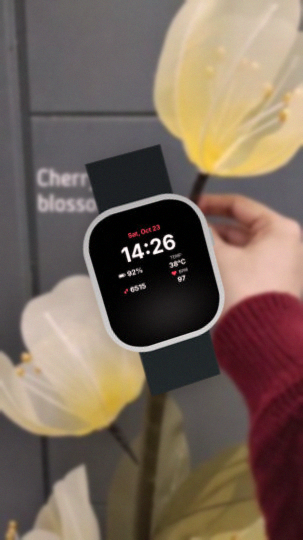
14:26
